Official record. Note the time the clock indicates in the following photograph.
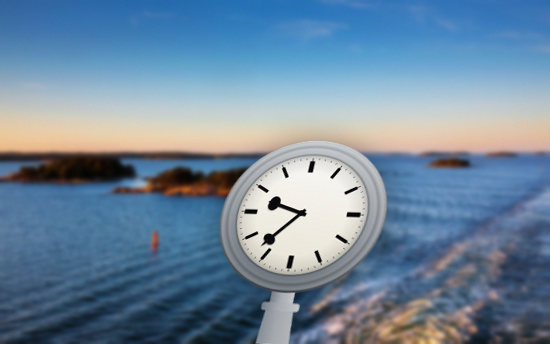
9:37
